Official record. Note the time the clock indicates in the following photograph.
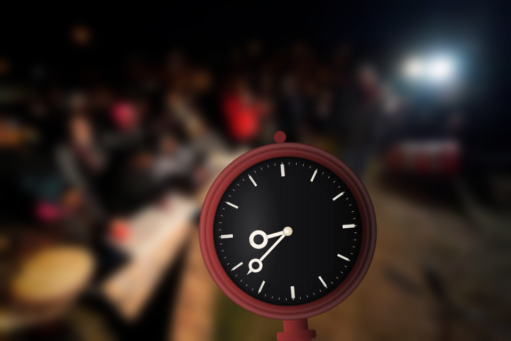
8:38
